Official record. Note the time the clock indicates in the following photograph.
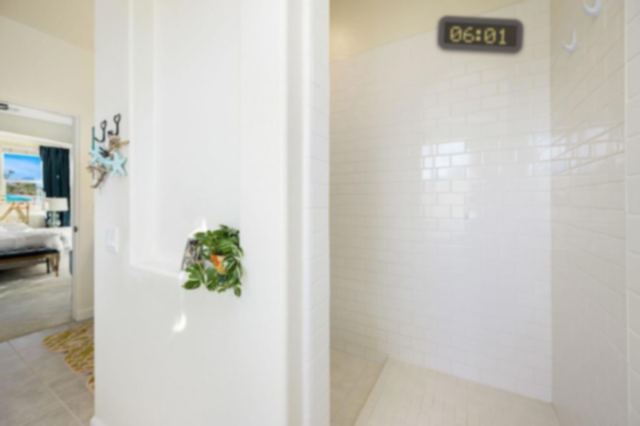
6:01
